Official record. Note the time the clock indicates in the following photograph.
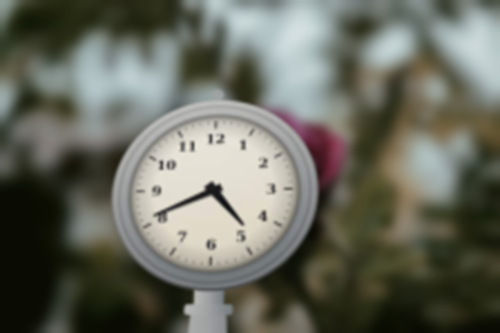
4:41
